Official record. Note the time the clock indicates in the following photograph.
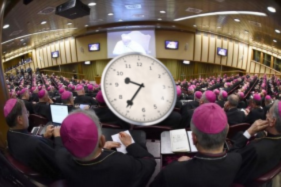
9:36
